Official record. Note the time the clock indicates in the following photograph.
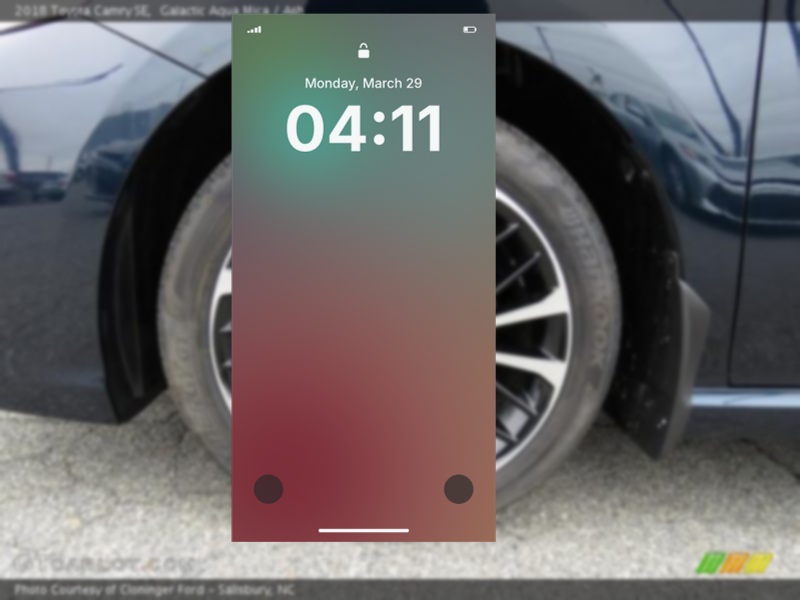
4:11
